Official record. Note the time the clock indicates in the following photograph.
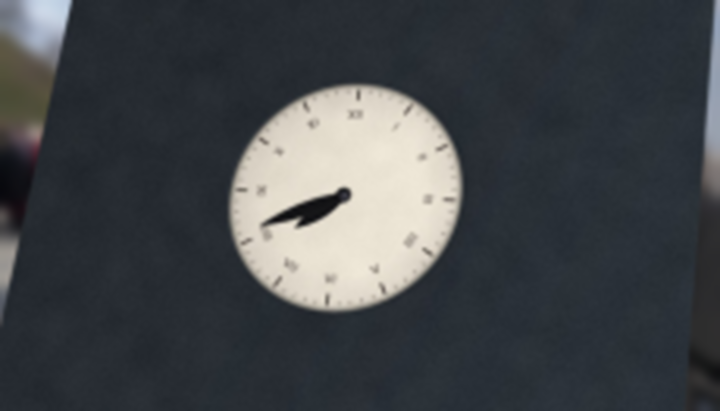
7:41
